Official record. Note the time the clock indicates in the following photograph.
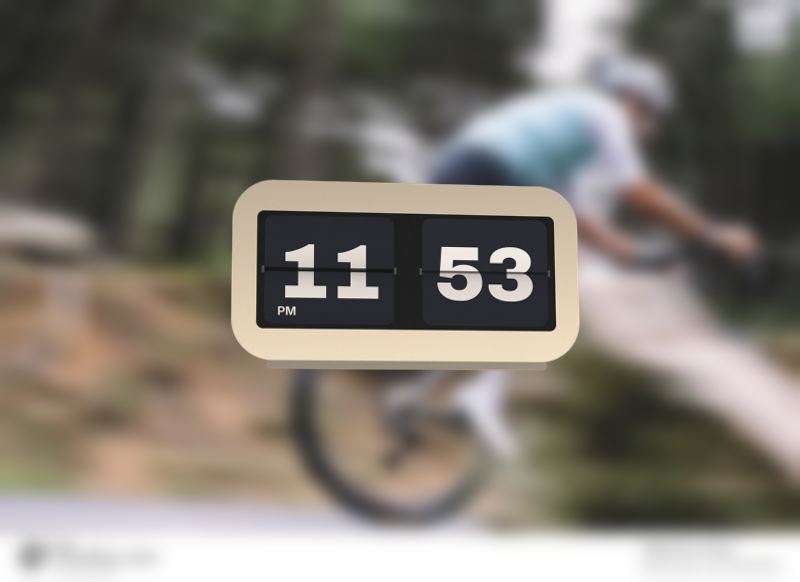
11:53
